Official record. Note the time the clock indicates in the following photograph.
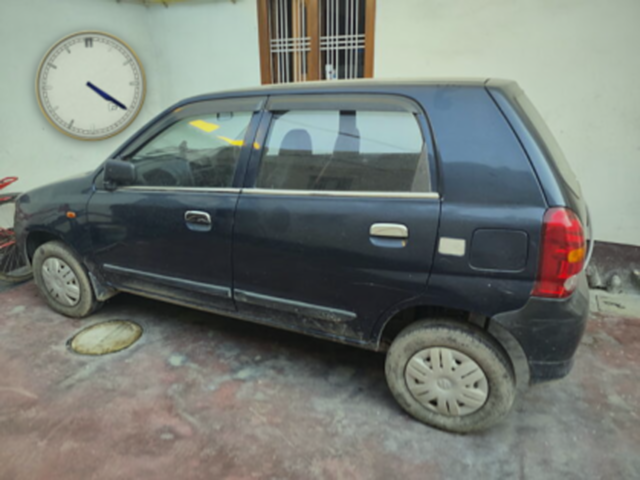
4:21
